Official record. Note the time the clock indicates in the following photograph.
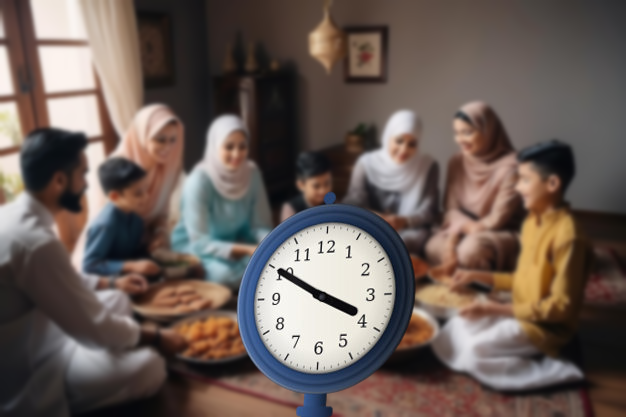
3:50
